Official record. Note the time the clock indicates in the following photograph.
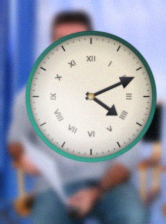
4:11
